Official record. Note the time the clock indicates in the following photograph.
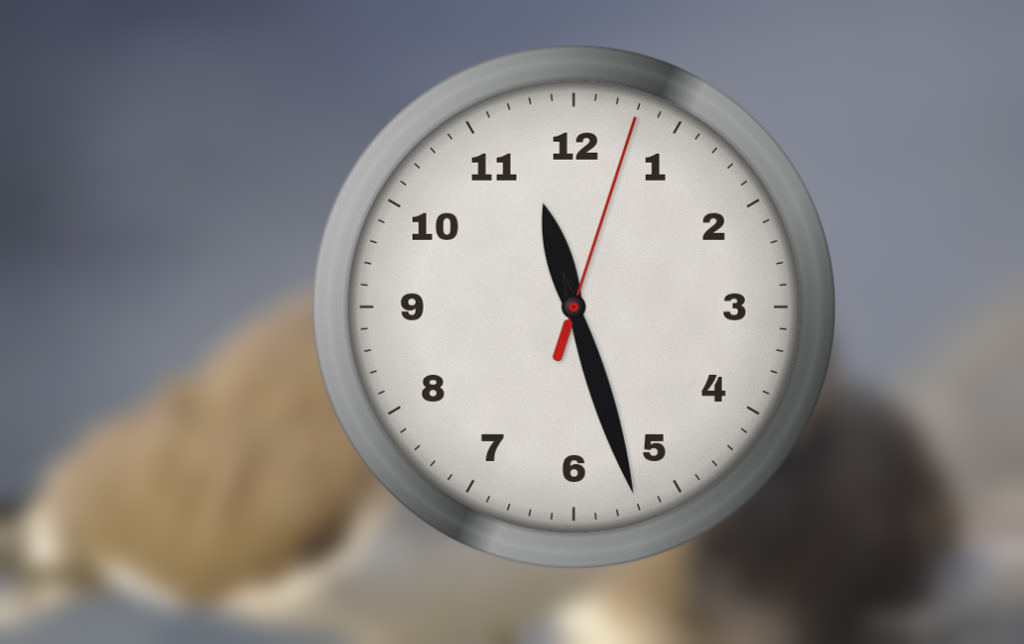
11:27:03
